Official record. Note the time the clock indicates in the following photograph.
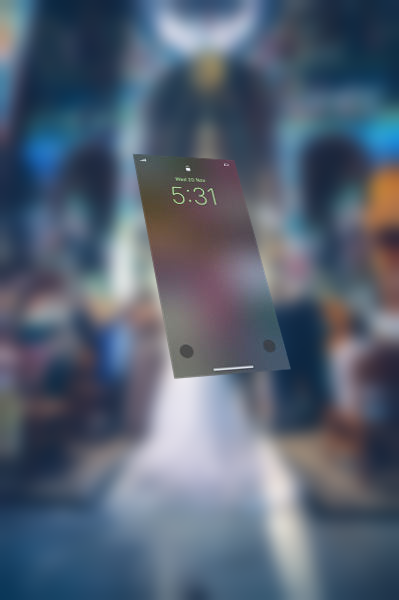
5:31
